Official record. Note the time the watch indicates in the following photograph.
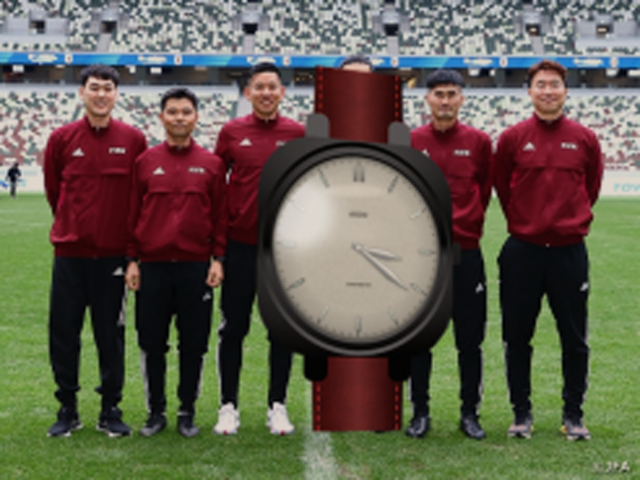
3:21
